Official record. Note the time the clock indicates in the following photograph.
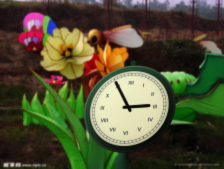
2:55
